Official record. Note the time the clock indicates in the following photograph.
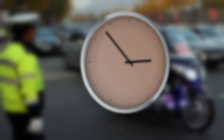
2:53
